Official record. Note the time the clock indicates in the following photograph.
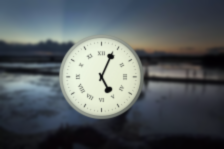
5:04
